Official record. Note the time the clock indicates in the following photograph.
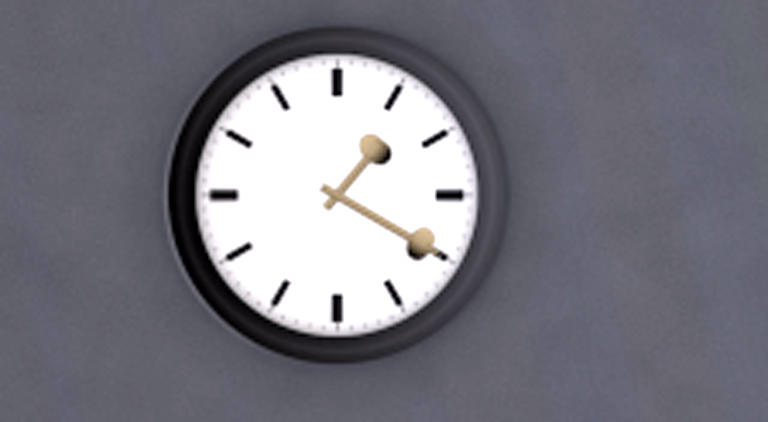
1:20
